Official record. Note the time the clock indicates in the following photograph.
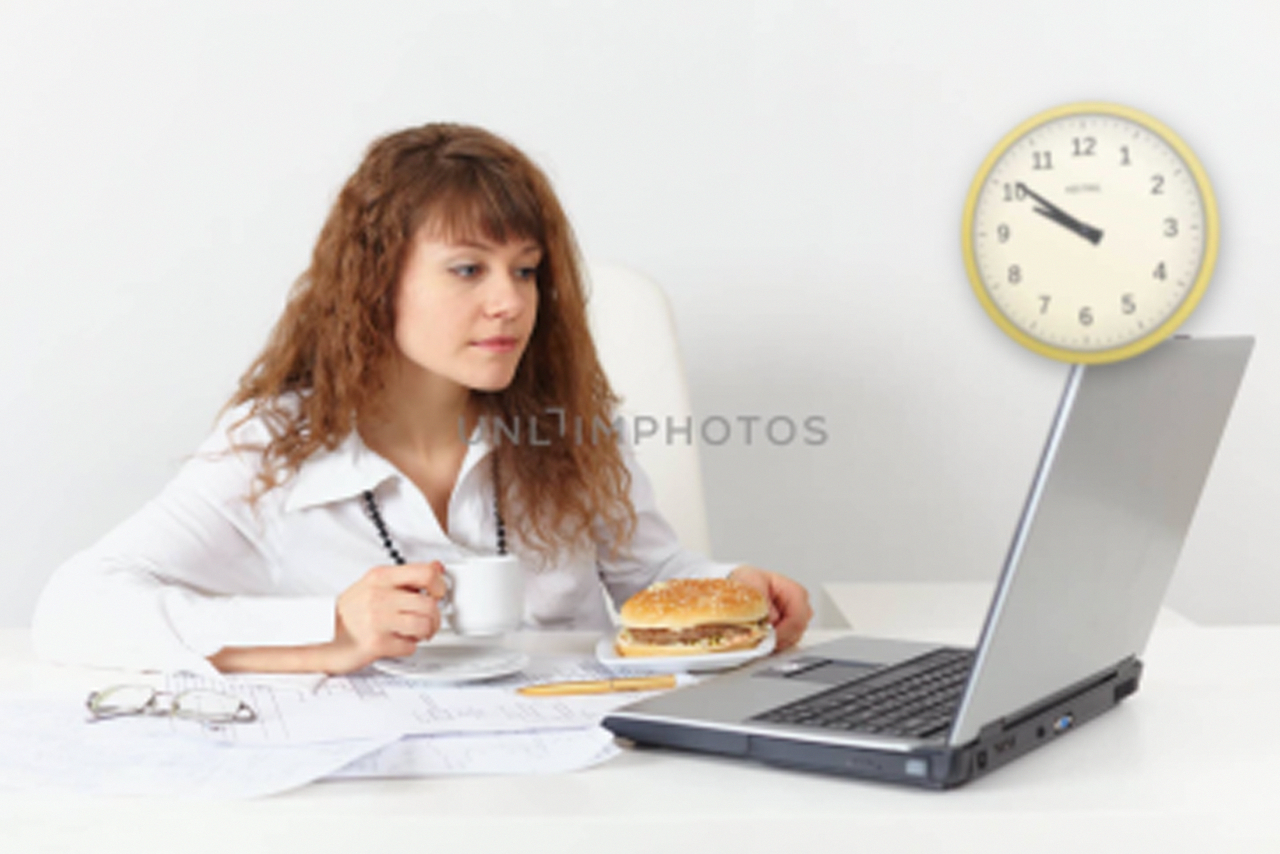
9:51
